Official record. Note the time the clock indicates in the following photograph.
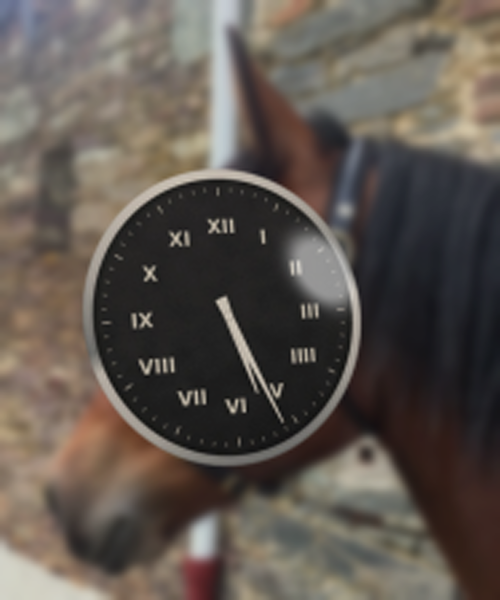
5:26
